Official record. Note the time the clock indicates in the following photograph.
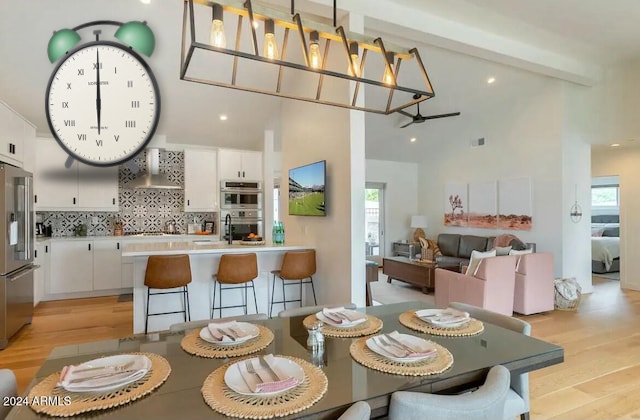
6:00
